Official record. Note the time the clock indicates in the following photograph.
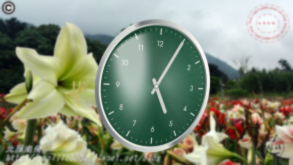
5:05
